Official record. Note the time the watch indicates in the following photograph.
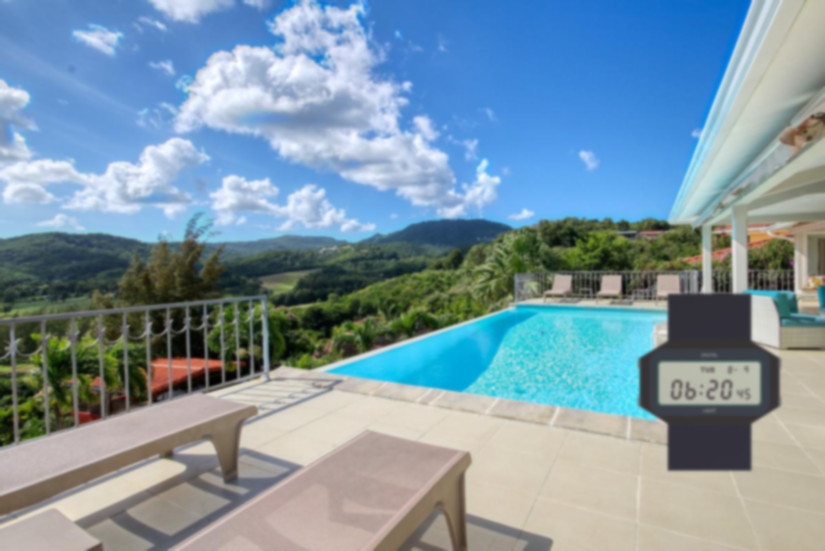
6:20
